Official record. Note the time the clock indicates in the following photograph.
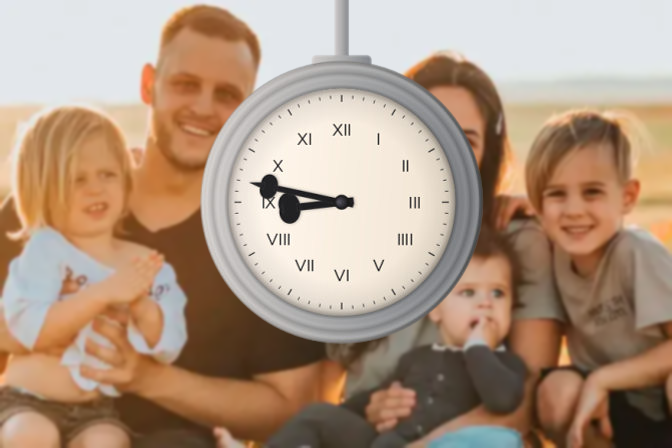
8:47
